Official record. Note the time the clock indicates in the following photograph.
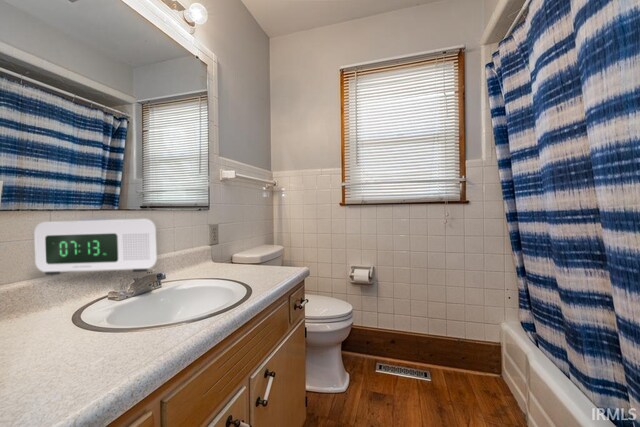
7:13
